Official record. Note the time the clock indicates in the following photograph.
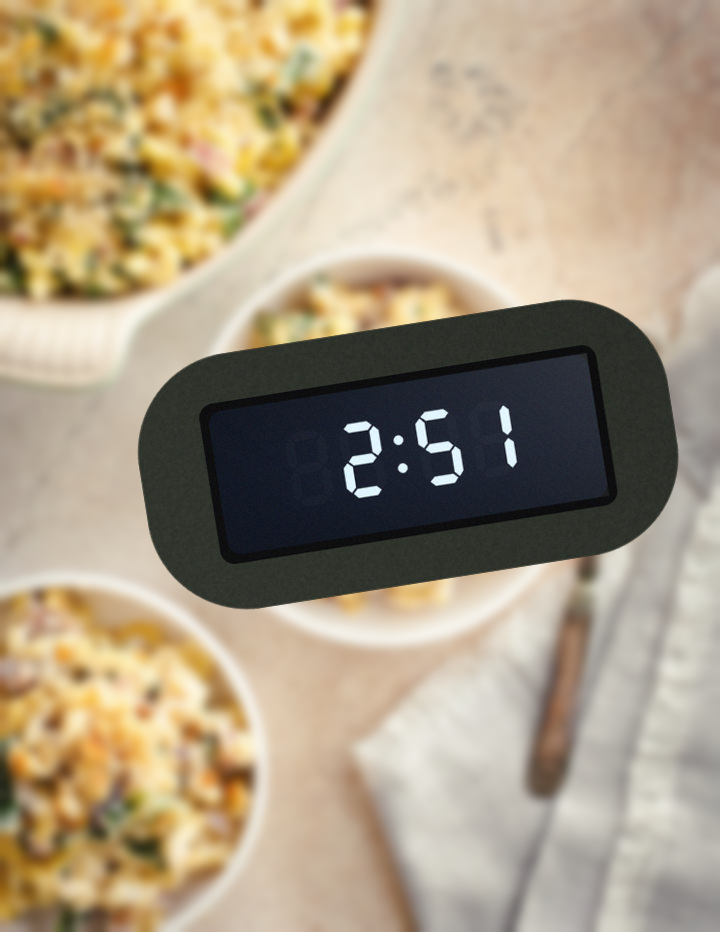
2:51
